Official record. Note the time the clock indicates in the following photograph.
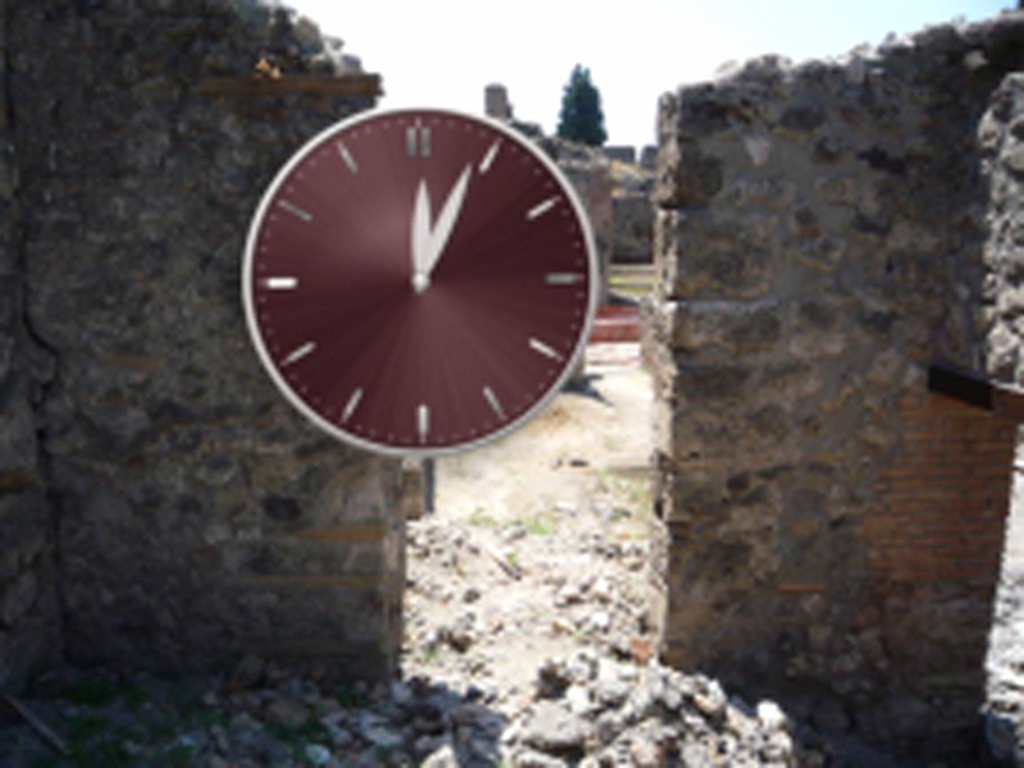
12:04
